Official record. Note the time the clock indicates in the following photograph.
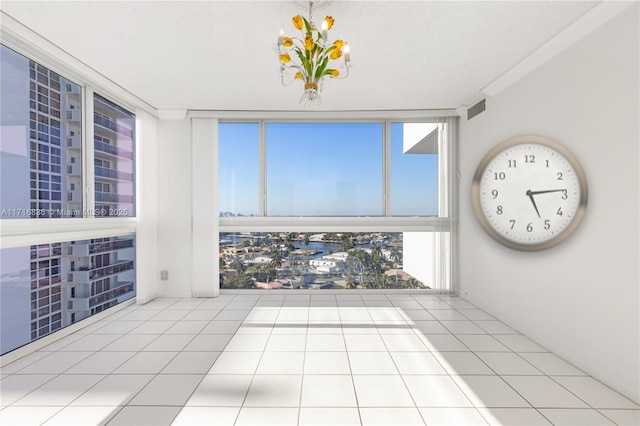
5:14
